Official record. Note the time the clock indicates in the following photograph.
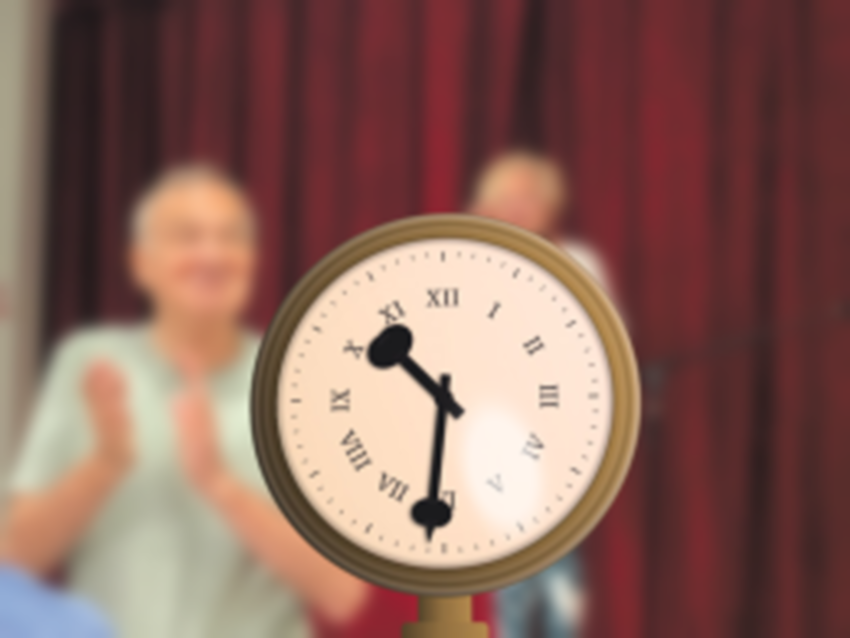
10:31
